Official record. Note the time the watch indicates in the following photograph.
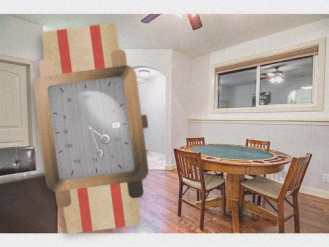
4:28
